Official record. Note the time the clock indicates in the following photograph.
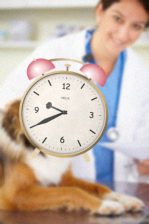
9:40
